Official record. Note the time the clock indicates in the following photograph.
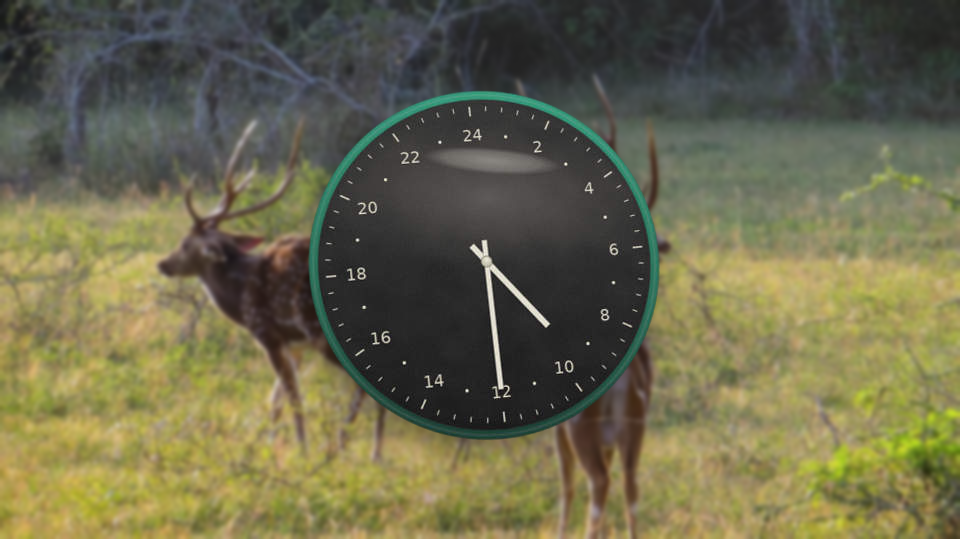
9:30
